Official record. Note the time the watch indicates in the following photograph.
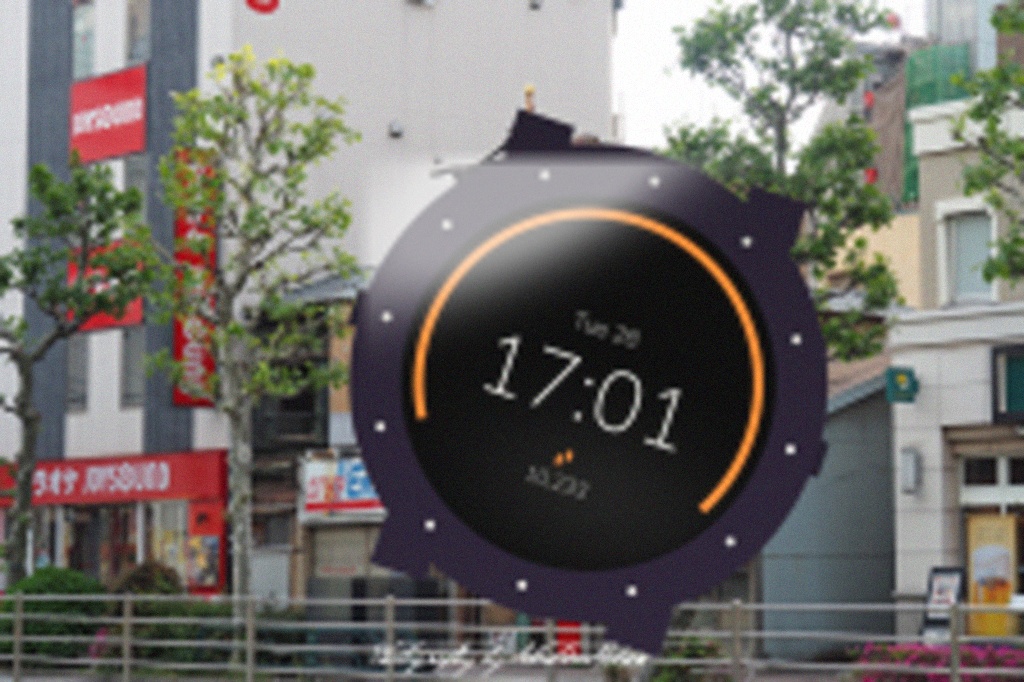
17:01
